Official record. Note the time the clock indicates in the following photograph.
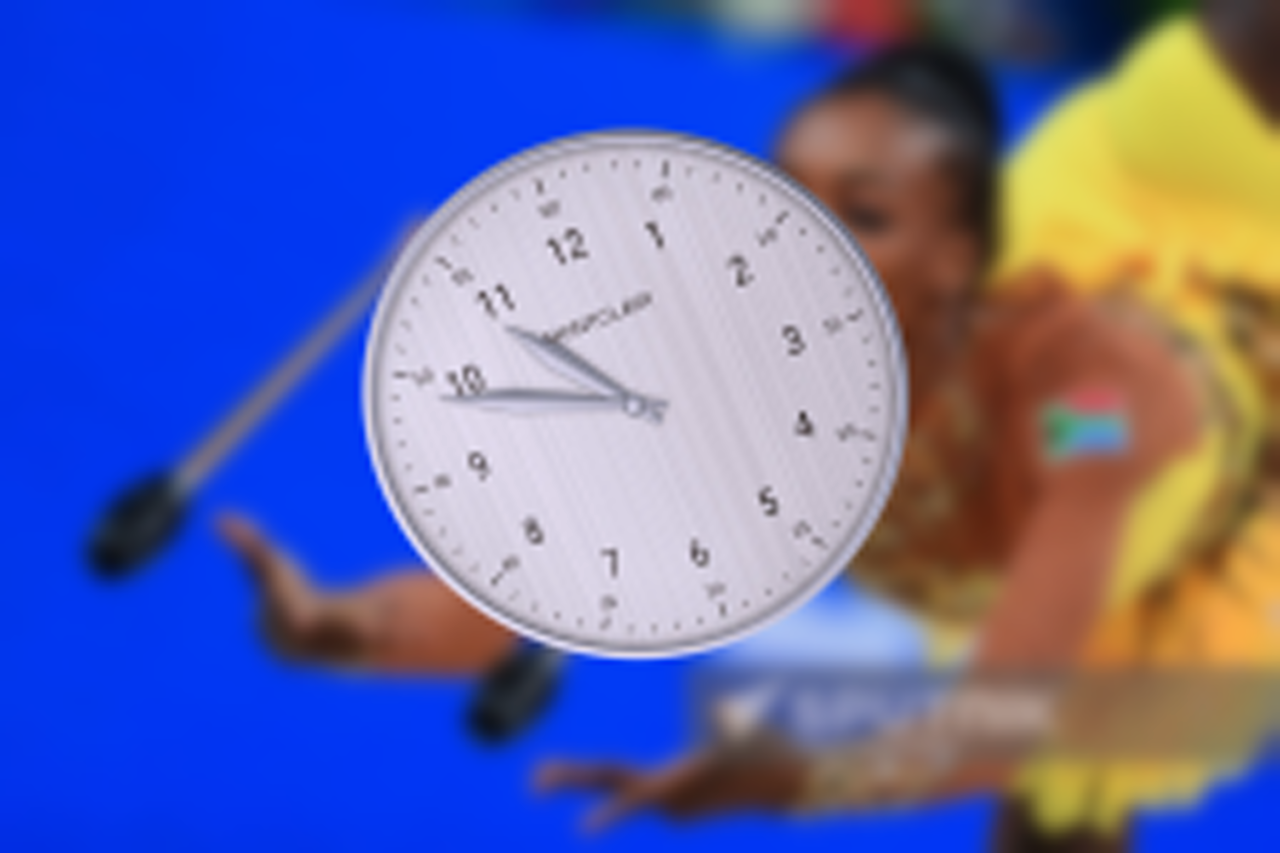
10:49
